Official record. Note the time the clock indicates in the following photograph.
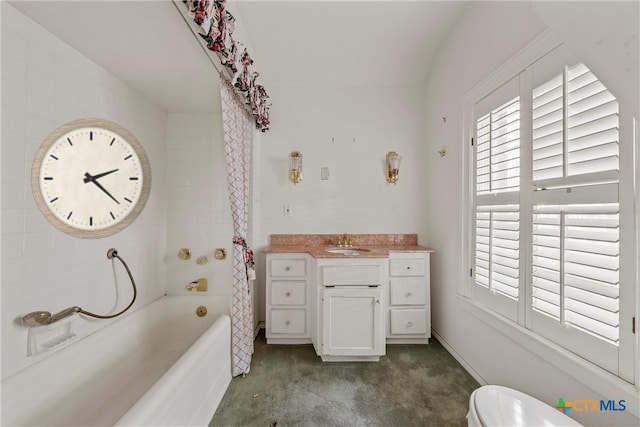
2:22
